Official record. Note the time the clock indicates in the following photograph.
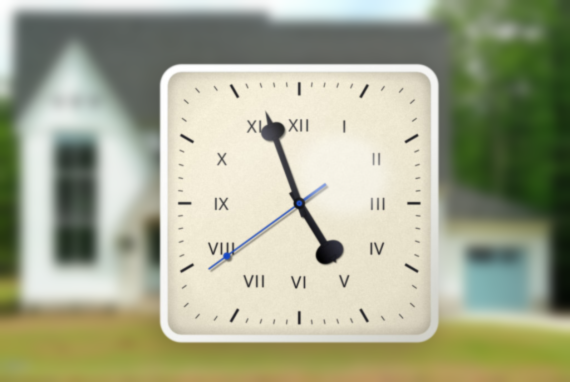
4:56:39
